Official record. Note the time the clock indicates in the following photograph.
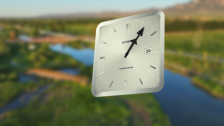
1:06
